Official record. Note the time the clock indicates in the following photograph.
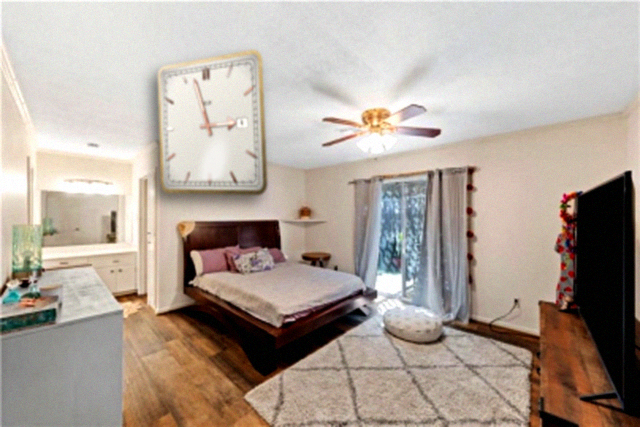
2:57
